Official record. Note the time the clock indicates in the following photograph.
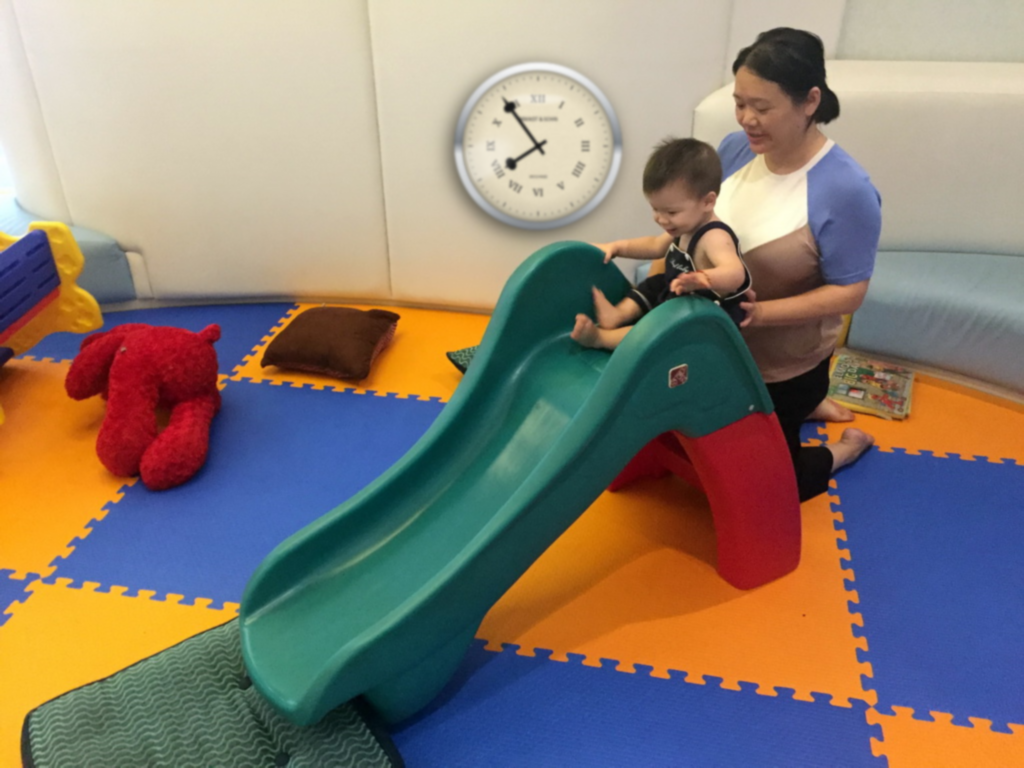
7:54
